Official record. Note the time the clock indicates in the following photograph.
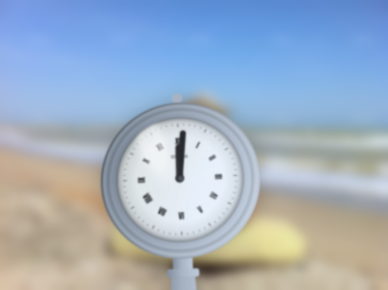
12:01
